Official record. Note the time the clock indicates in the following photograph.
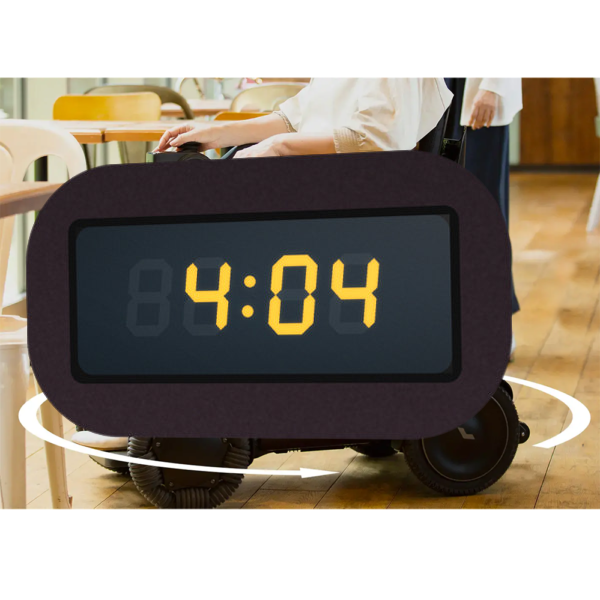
4:04
